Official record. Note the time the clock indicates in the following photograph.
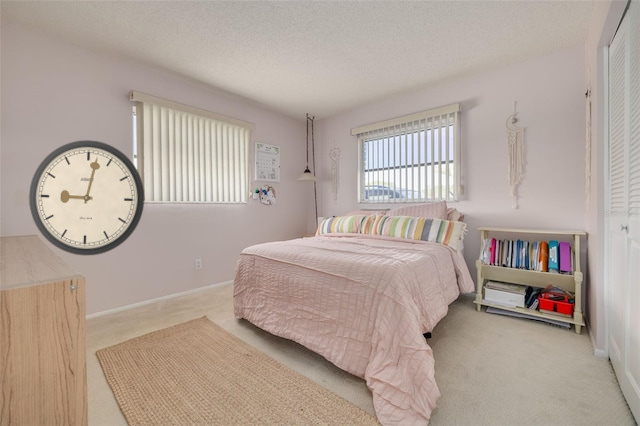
9:02
